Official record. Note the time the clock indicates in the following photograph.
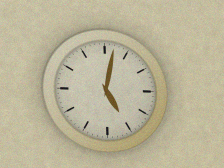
5:02
